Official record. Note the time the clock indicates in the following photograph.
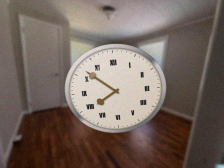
7:52
